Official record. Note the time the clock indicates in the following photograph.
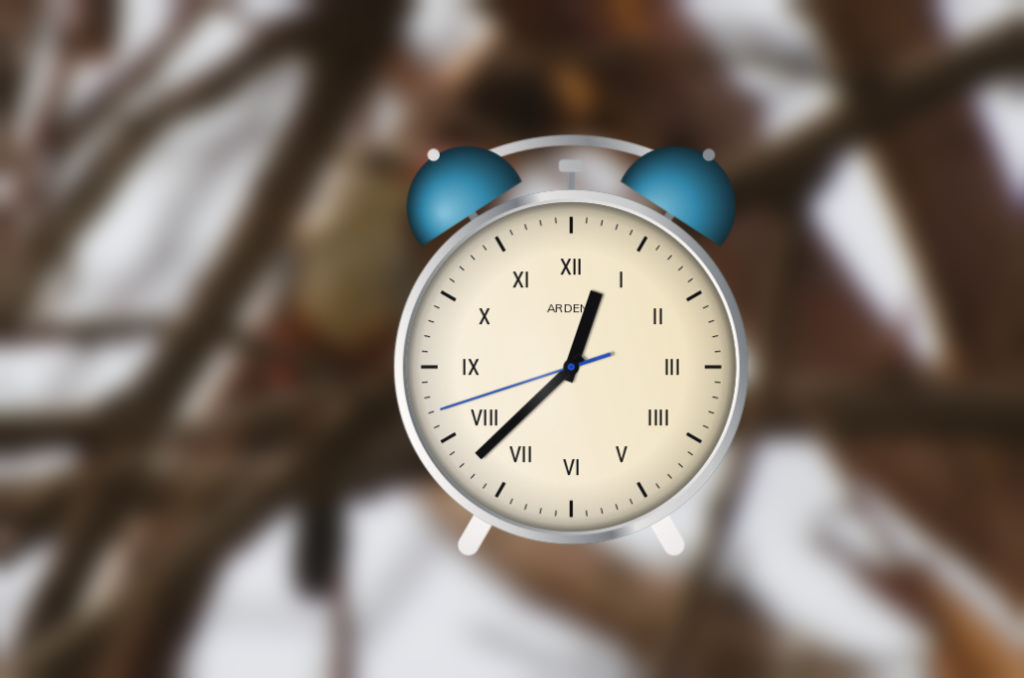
12:37:42
